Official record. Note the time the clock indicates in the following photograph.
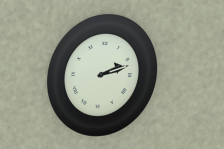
2:12
